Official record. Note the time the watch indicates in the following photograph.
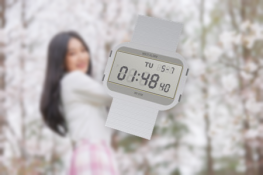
1:48:40
